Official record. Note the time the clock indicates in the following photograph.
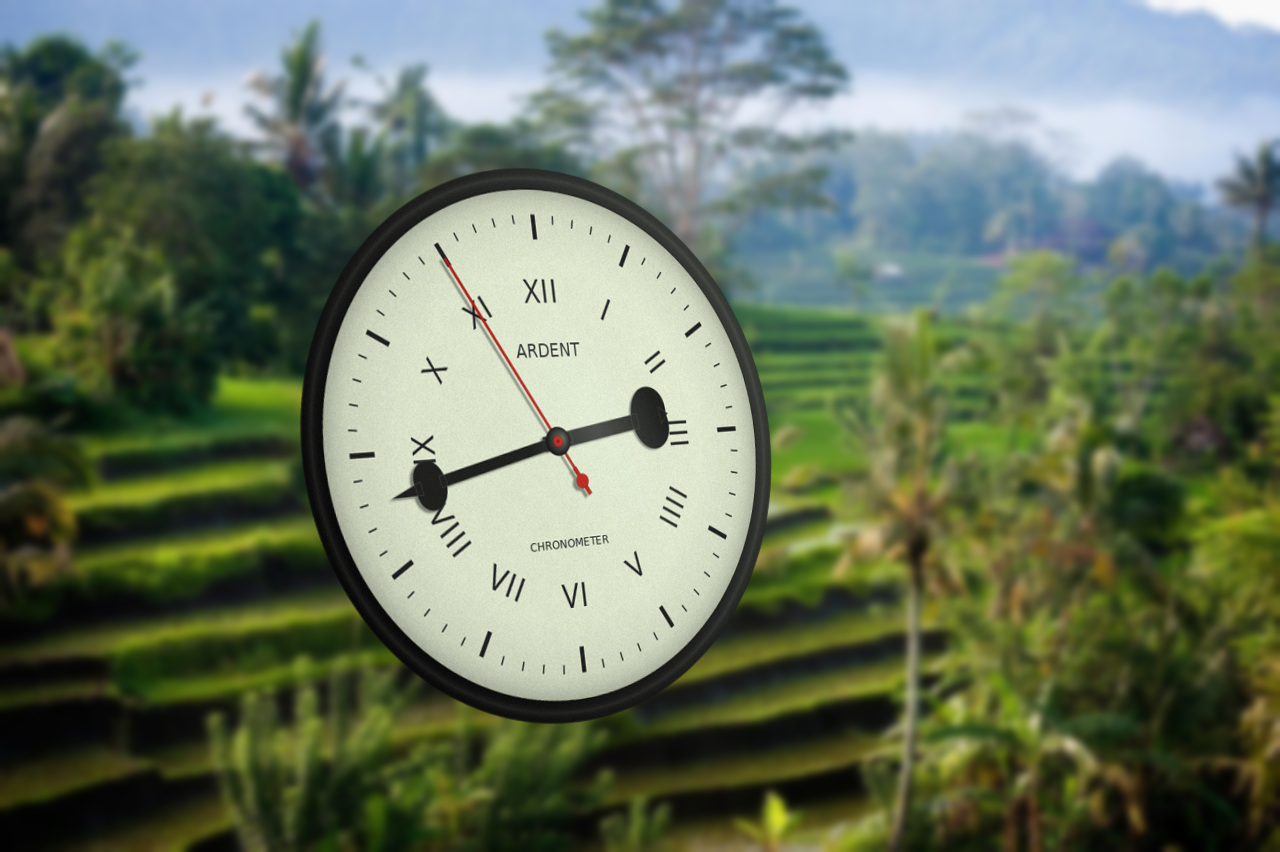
2:42:55
